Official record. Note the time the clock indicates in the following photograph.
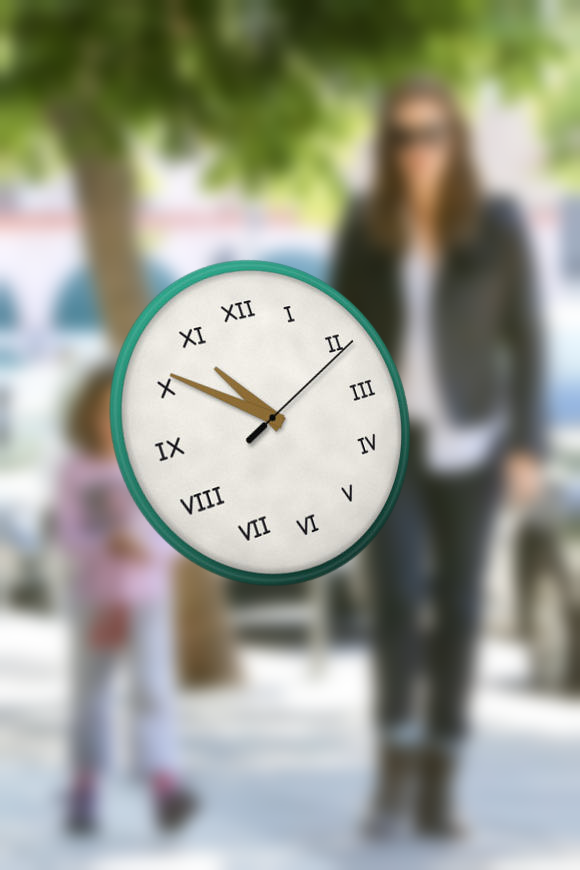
10:51:11
